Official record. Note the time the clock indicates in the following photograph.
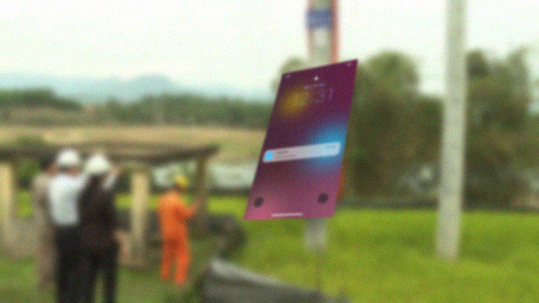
12:31
